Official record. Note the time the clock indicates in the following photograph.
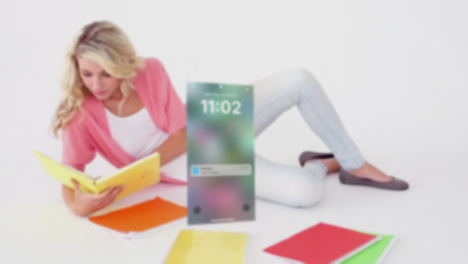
11:02
